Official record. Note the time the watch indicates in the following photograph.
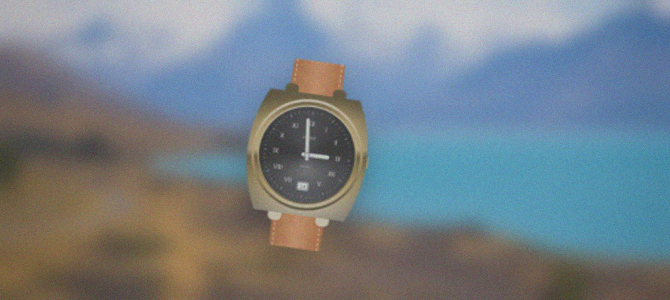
2:59
